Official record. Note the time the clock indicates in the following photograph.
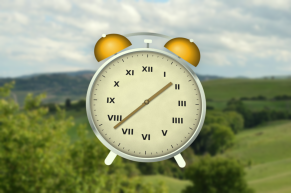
1:38
